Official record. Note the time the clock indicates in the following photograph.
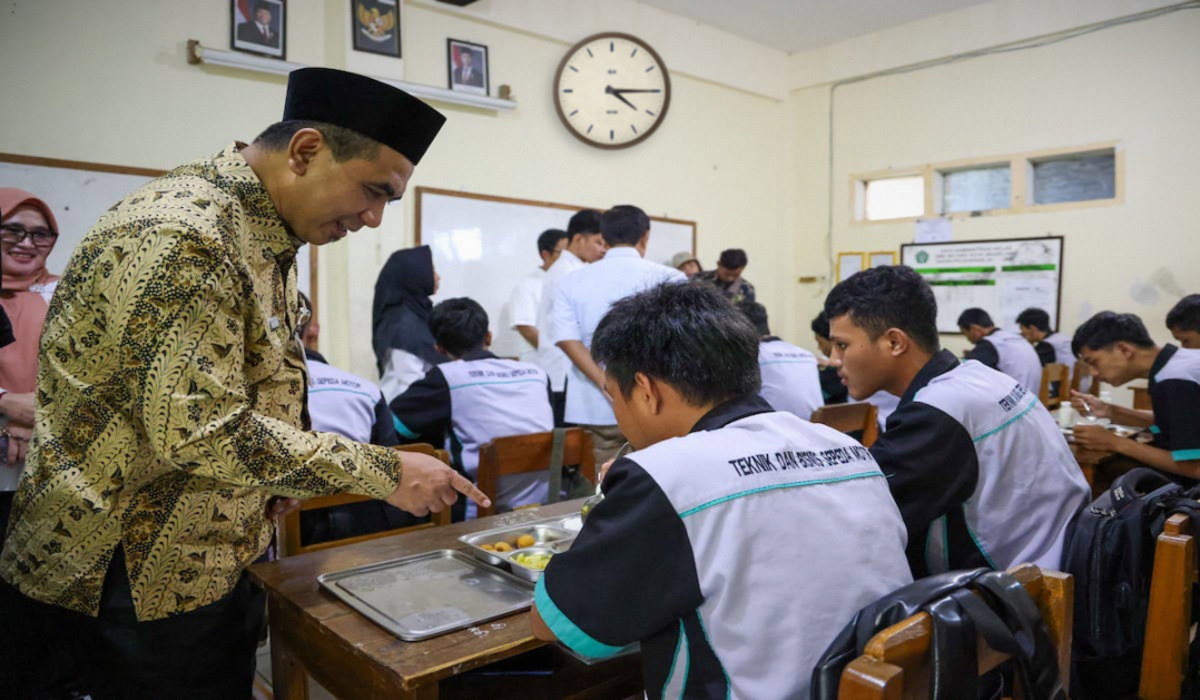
4:15
